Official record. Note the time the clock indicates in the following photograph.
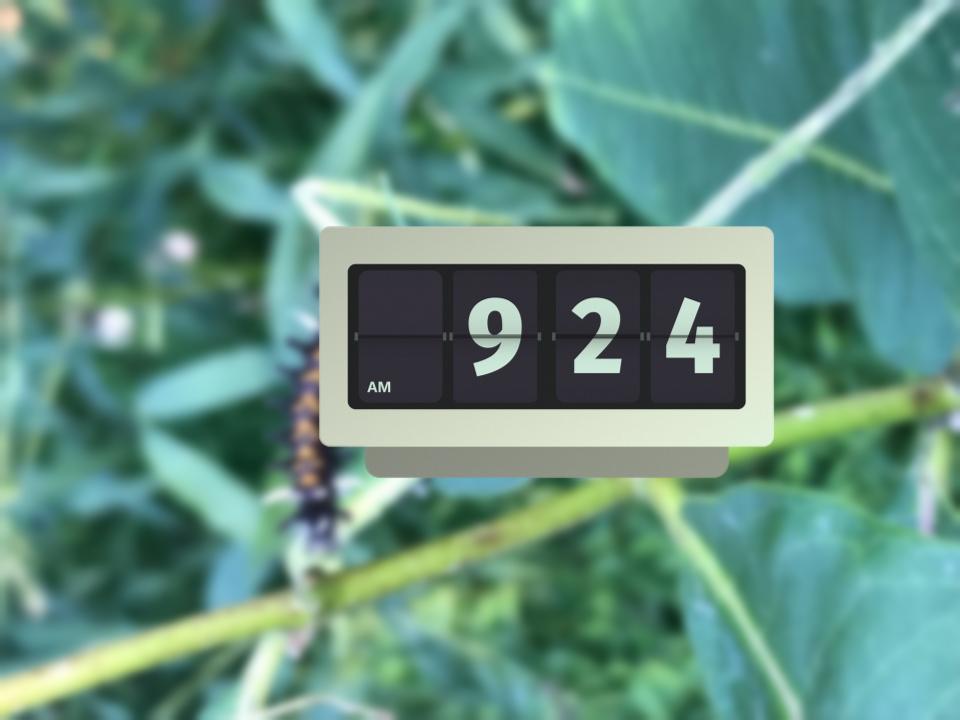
9:24
